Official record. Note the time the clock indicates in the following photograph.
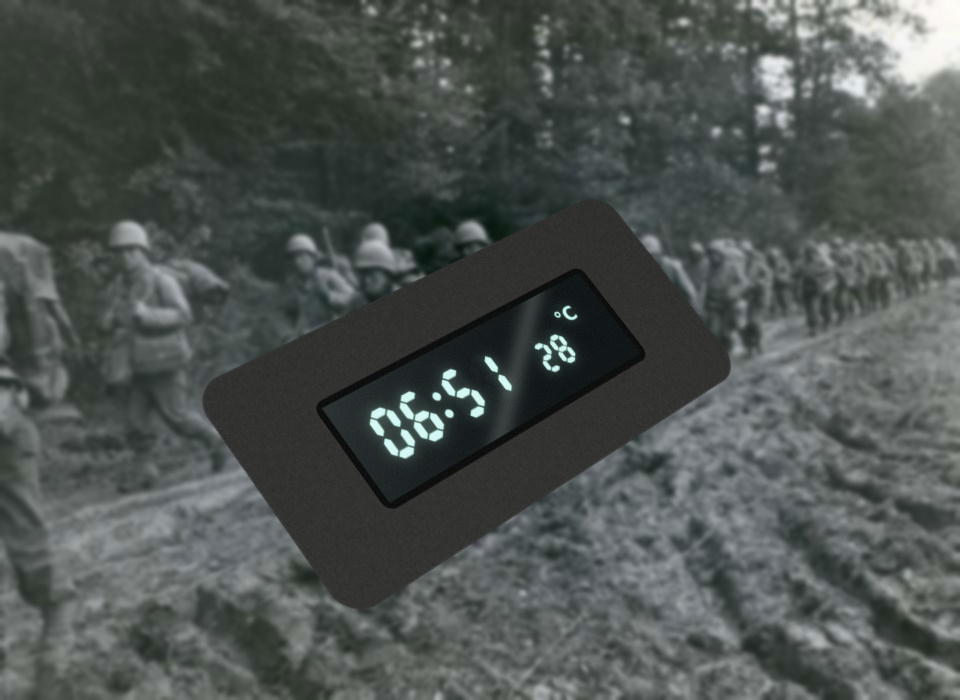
6:51
